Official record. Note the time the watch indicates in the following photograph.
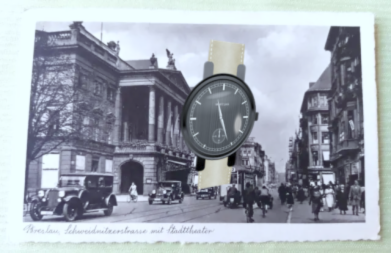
11:26
